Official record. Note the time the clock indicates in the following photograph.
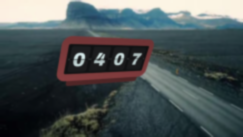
4:07
